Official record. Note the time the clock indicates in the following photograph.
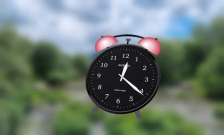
12:21
